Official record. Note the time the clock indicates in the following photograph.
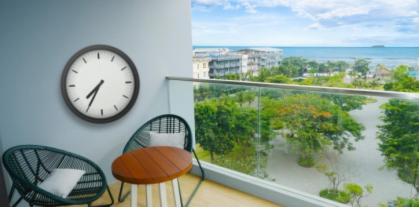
7:35
